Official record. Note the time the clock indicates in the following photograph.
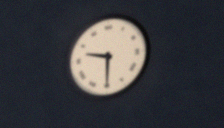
9:30
